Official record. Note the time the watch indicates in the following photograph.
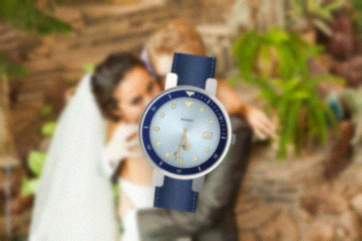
5:32
